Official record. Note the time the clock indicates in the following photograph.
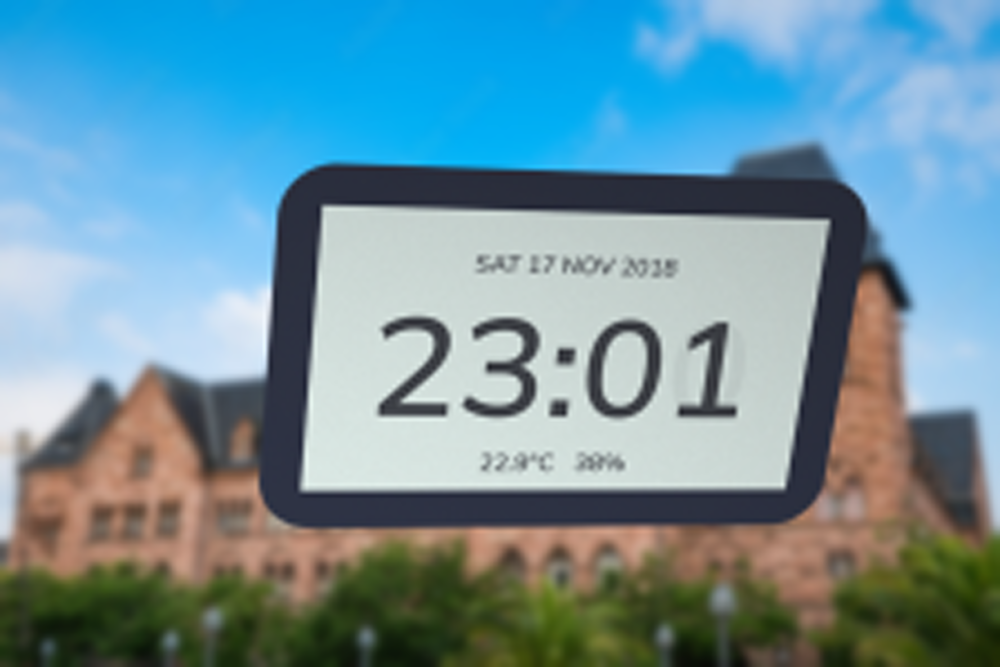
23:01
